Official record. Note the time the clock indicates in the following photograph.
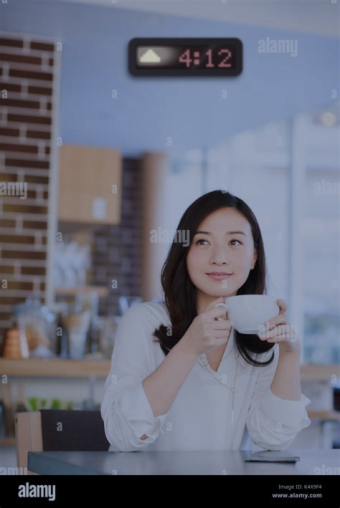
4:12
